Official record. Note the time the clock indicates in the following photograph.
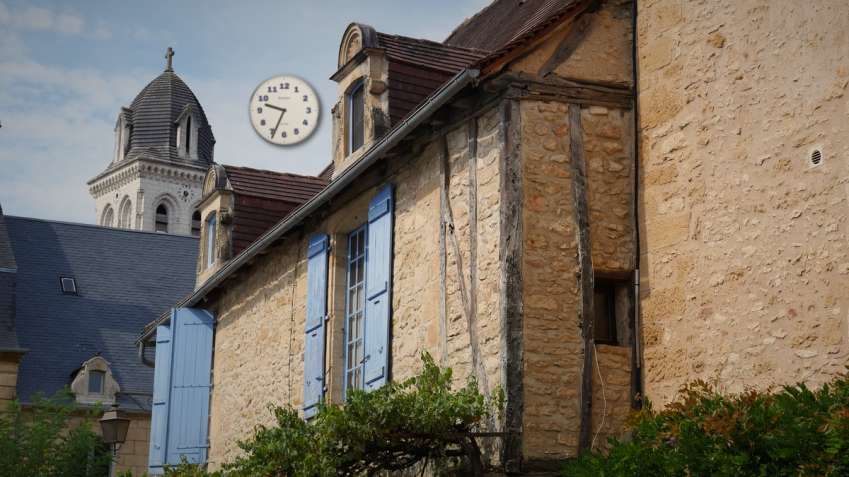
9:34
